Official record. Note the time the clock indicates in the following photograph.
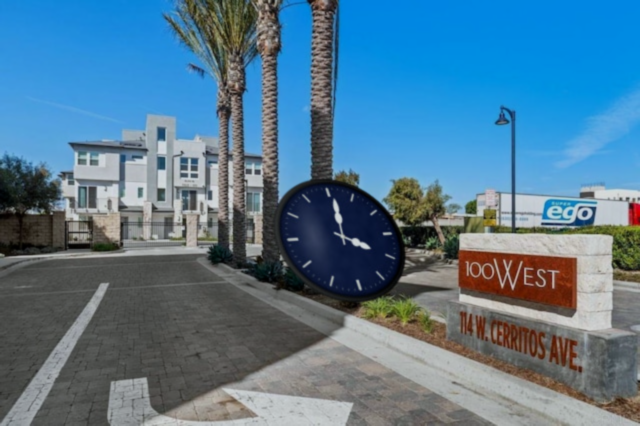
4:01
